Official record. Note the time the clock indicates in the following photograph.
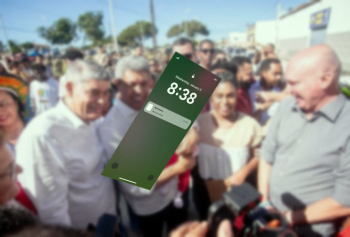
8:38
